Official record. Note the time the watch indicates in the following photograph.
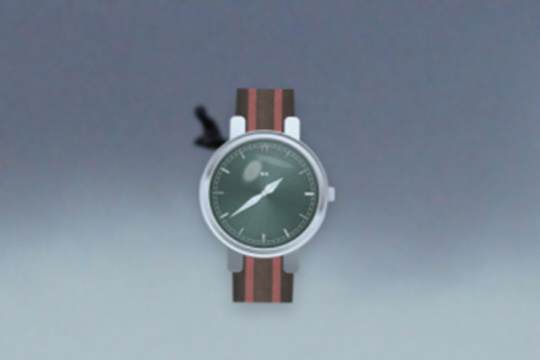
1:39
